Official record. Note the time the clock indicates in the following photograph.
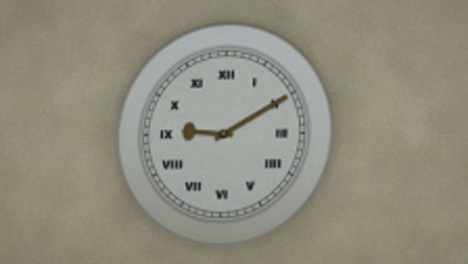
9:10
